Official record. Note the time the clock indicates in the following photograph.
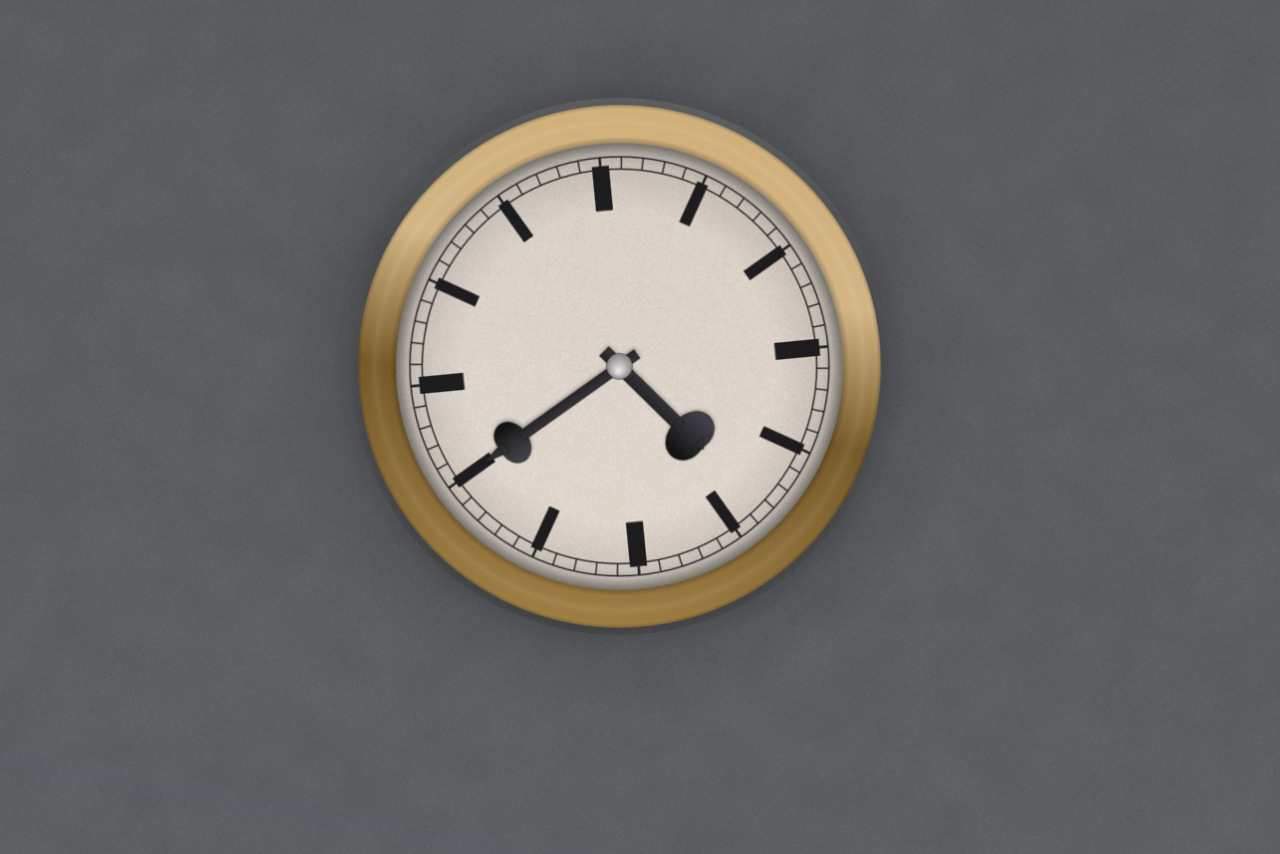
4:40
